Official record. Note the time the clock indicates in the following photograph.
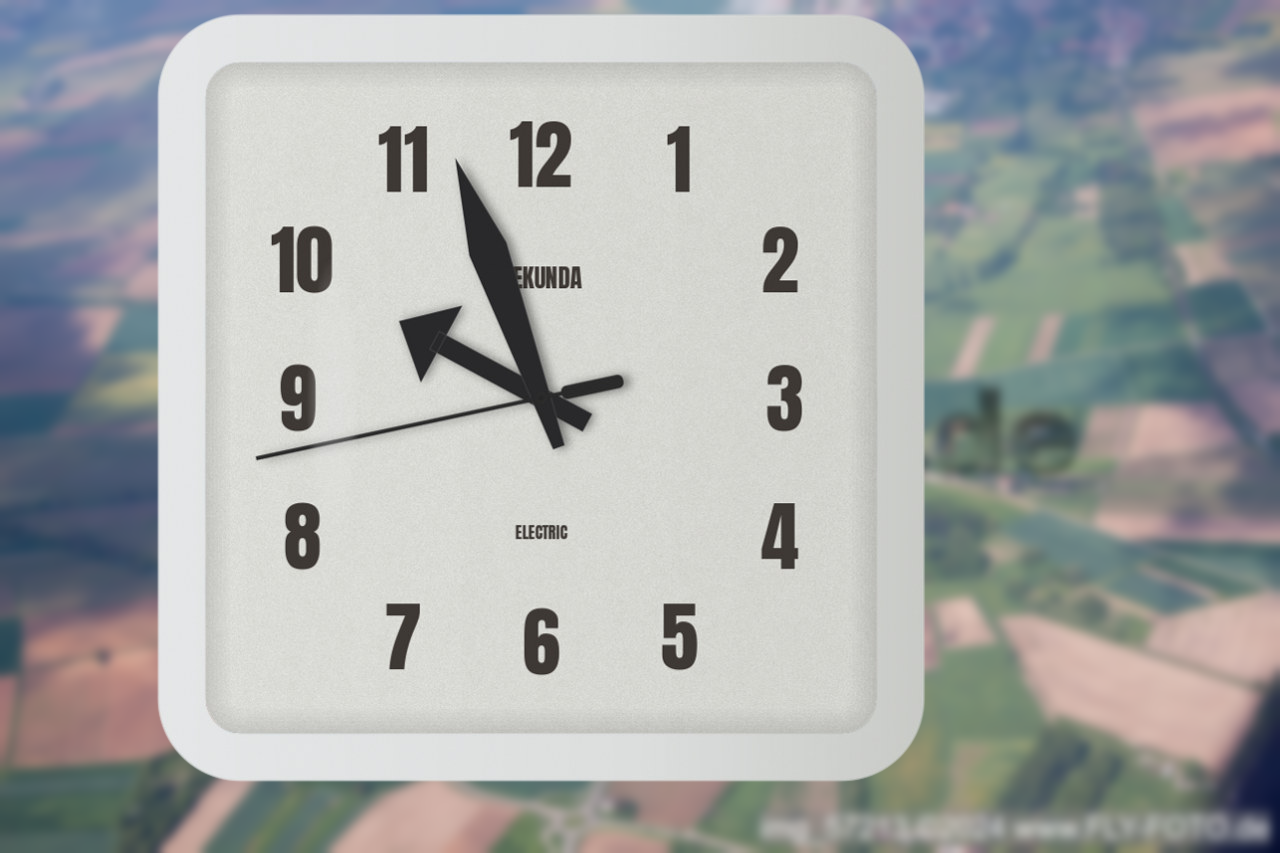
9:56:43
